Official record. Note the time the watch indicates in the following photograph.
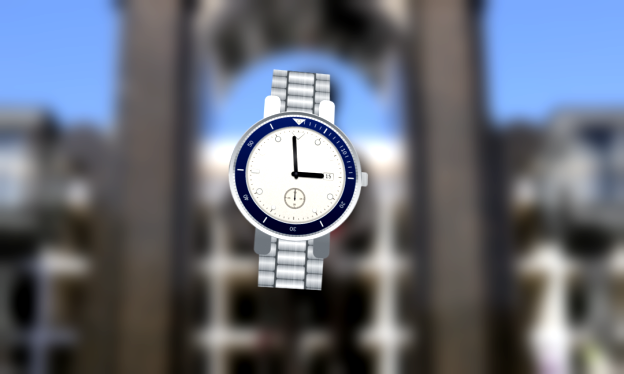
2:59
